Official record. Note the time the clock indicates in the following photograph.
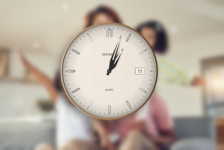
1:03
